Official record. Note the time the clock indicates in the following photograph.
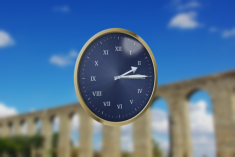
2:15
